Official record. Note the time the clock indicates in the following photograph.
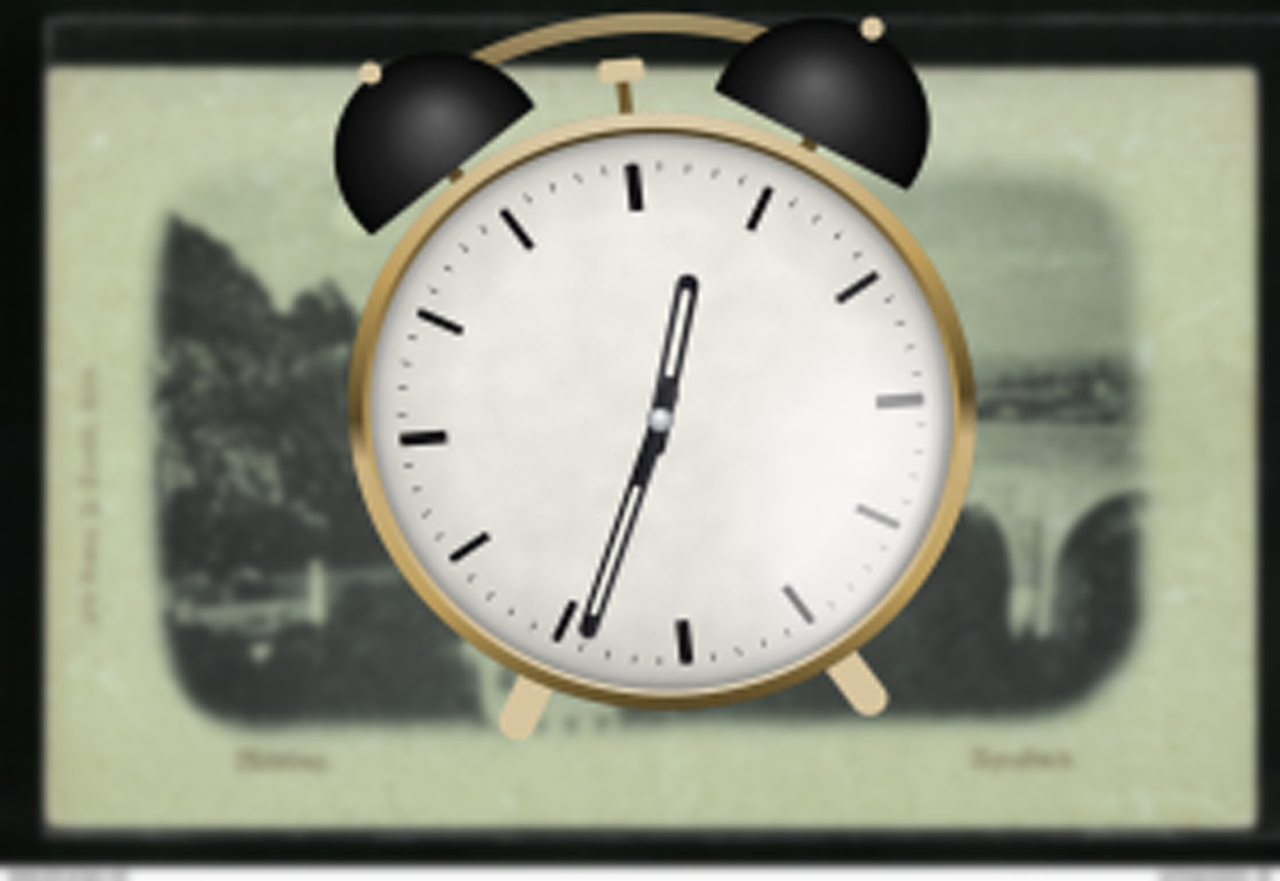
12:34
